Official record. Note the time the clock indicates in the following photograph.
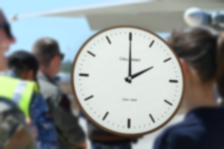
2:00
